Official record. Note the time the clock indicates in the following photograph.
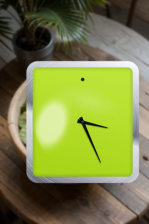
3:26
